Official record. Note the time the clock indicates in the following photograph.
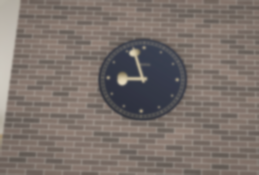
8:57
